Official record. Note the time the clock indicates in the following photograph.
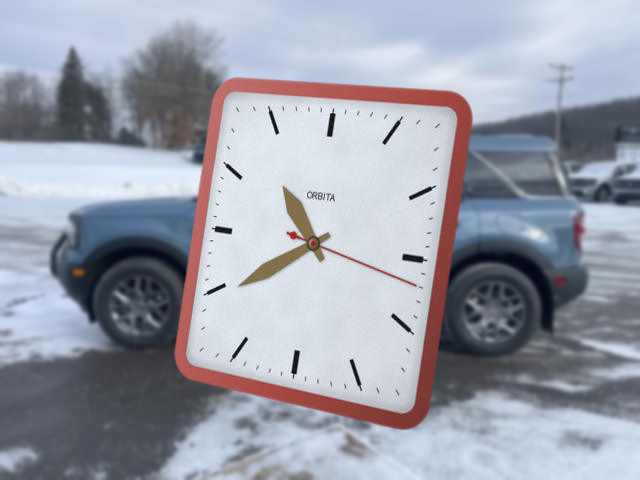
10:39:17
